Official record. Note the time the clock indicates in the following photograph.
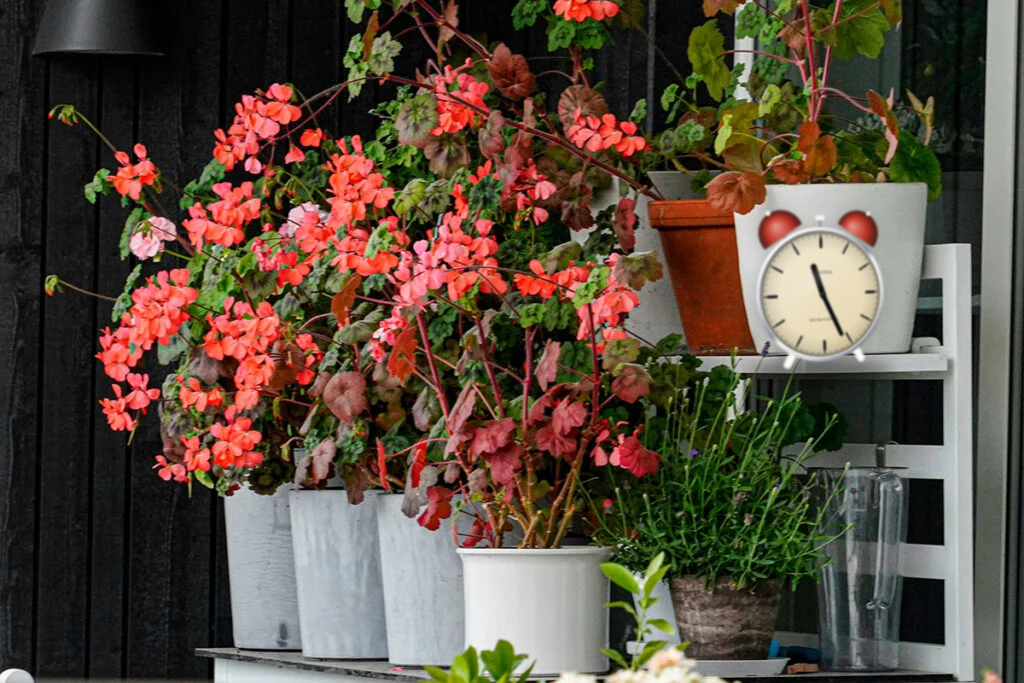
11:26
